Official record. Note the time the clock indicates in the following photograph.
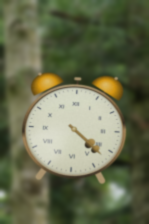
4:22
